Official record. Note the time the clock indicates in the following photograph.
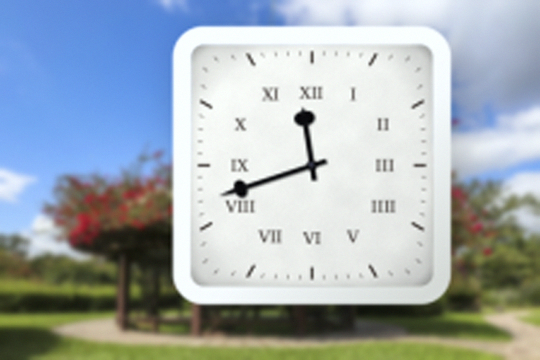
11:42
